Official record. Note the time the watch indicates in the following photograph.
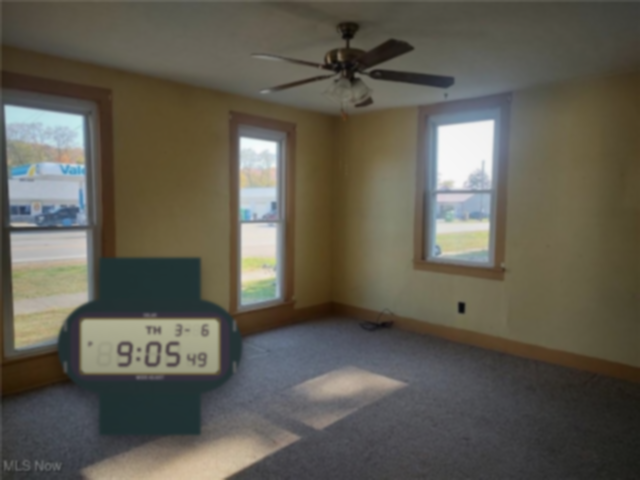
9:05
